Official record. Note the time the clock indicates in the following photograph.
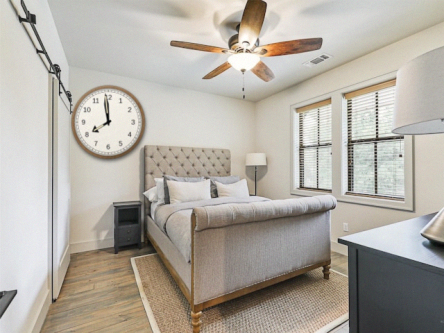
7:59
